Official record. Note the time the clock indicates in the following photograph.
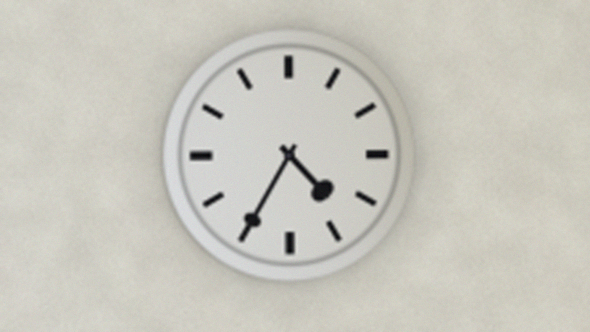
4:35
